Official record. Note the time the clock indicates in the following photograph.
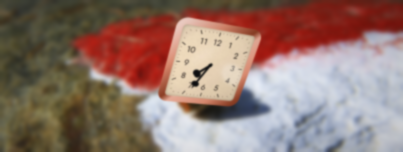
7:34
